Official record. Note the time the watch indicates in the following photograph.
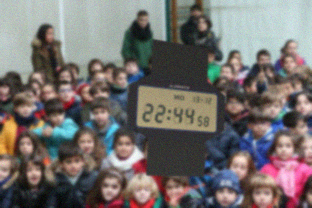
22:44:58
